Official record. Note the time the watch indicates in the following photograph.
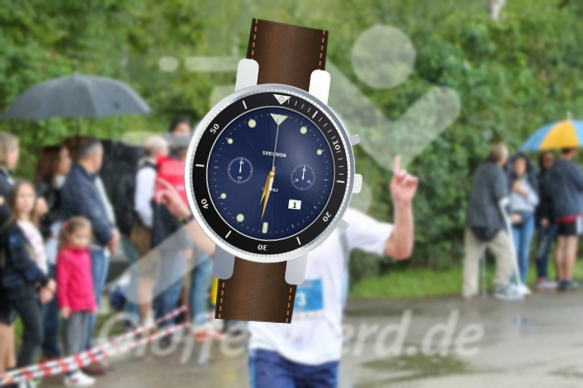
6:31
